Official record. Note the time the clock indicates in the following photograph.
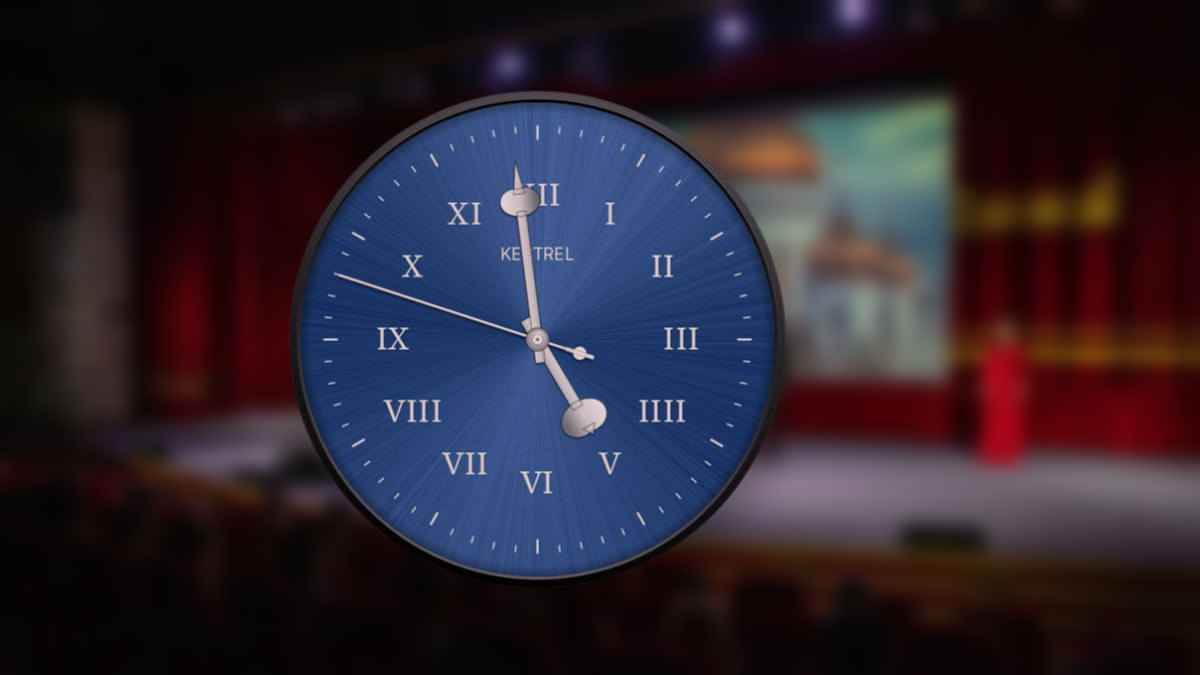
4:58:48
